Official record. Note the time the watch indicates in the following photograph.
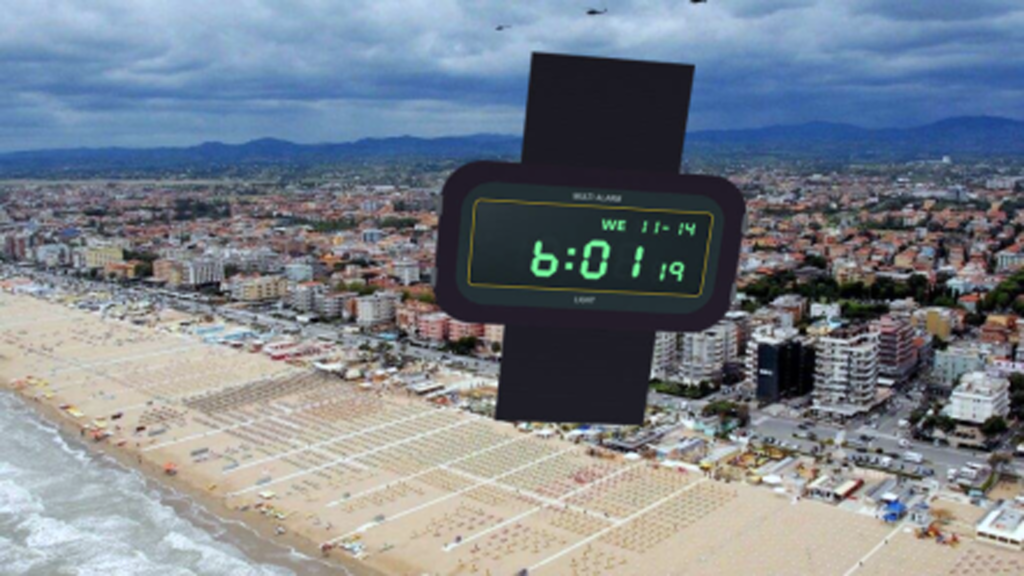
6:01:19
